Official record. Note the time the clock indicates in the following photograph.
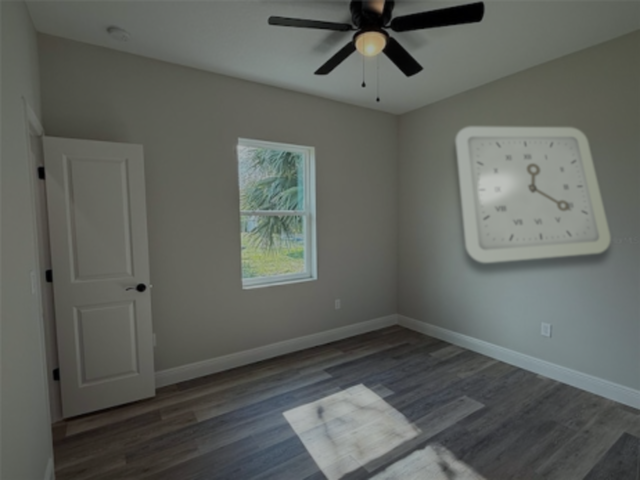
12:21
